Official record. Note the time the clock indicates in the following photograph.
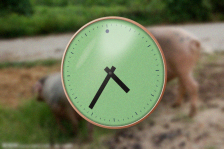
4:36
